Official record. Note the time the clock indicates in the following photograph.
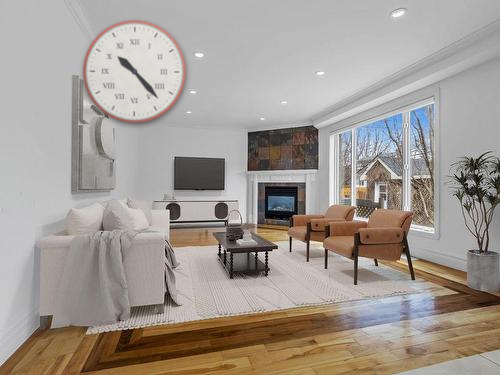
10:23
